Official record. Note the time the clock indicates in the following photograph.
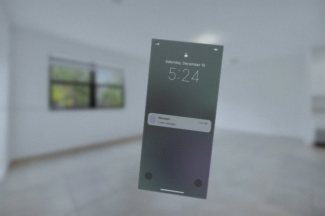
5:24
